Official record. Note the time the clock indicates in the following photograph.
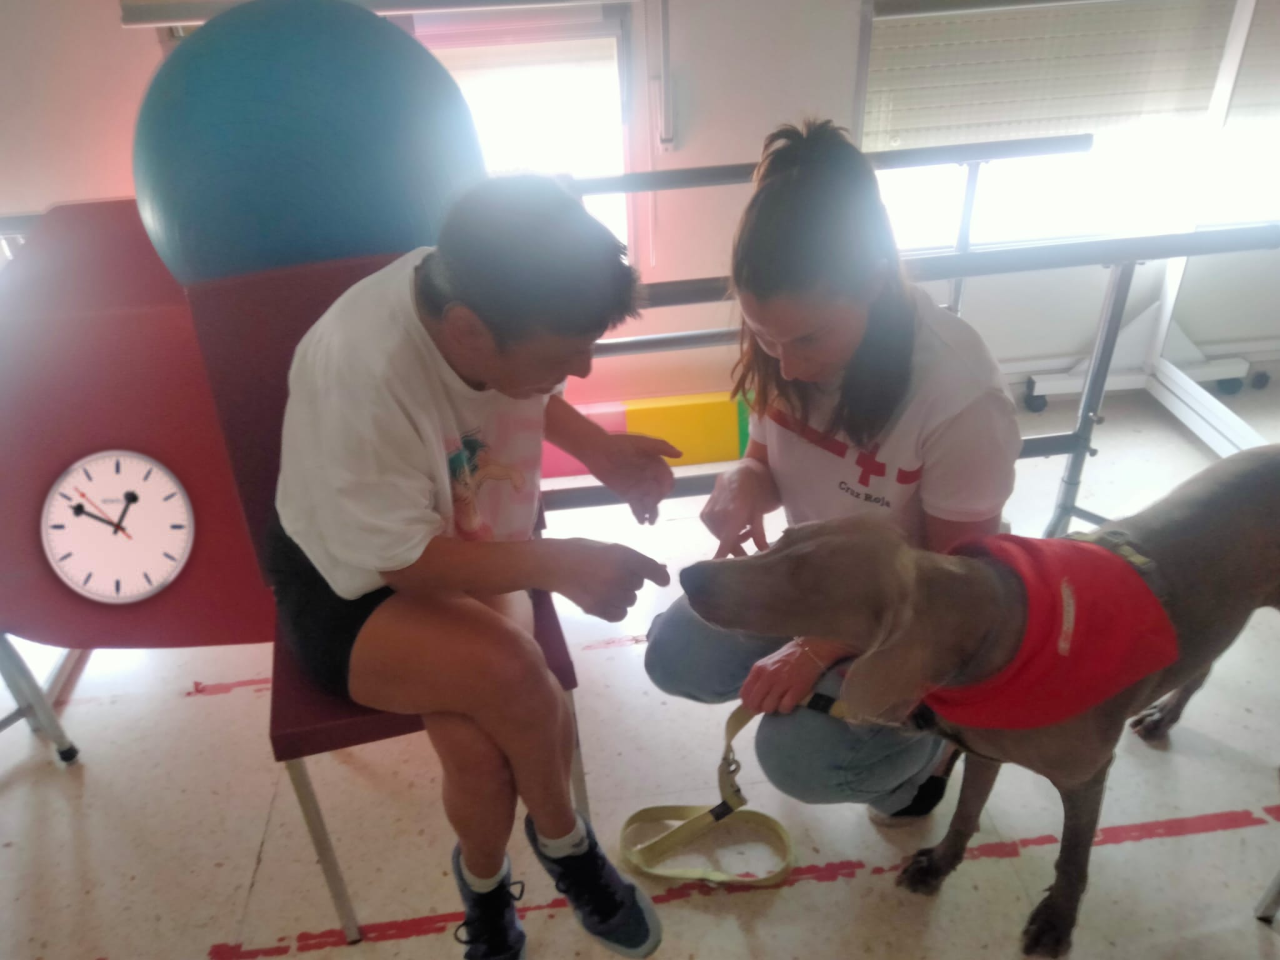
12:48:52
